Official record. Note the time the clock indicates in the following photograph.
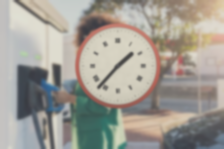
1:37
